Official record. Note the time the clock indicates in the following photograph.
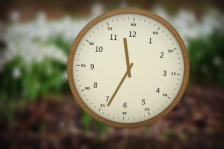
11:34
